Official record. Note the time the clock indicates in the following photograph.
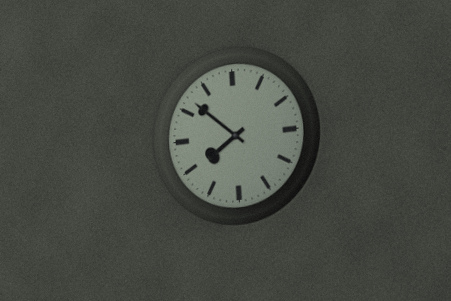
7:52
